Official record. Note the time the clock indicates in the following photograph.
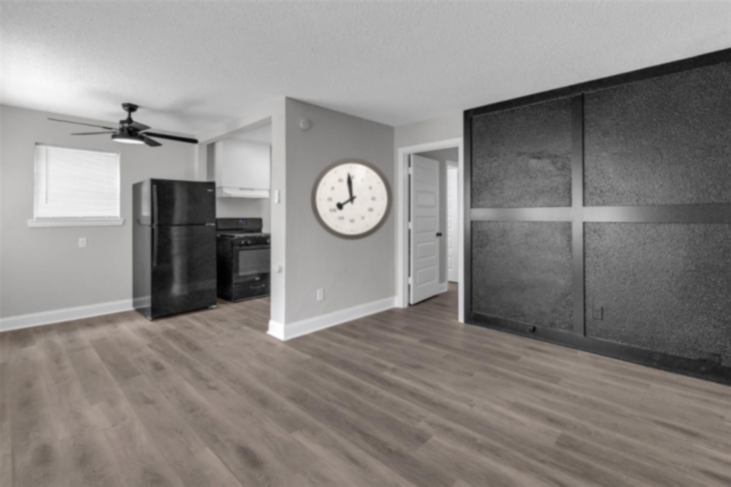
7:59
